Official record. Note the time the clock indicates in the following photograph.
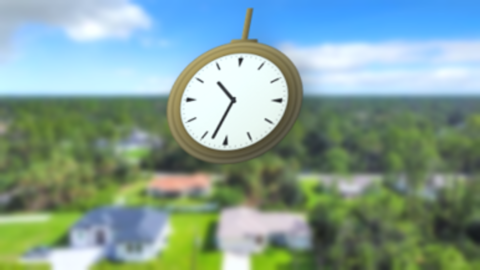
10:33
